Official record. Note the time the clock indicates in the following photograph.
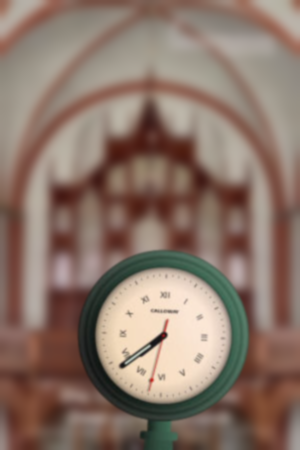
7:38:32
